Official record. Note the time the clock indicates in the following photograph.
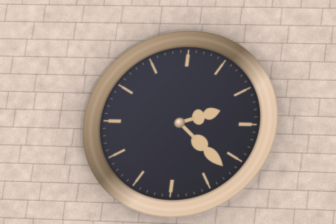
2:22
